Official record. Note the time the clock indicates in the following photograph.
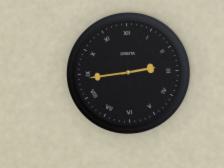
2:44
